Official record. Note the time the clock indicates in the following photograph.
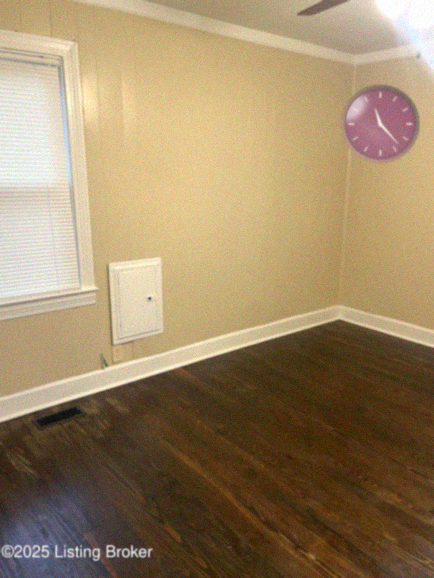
11:23
